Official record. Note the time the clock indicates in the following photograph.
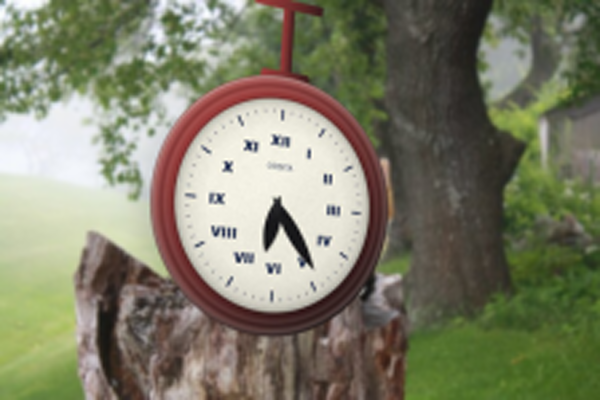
6:24
